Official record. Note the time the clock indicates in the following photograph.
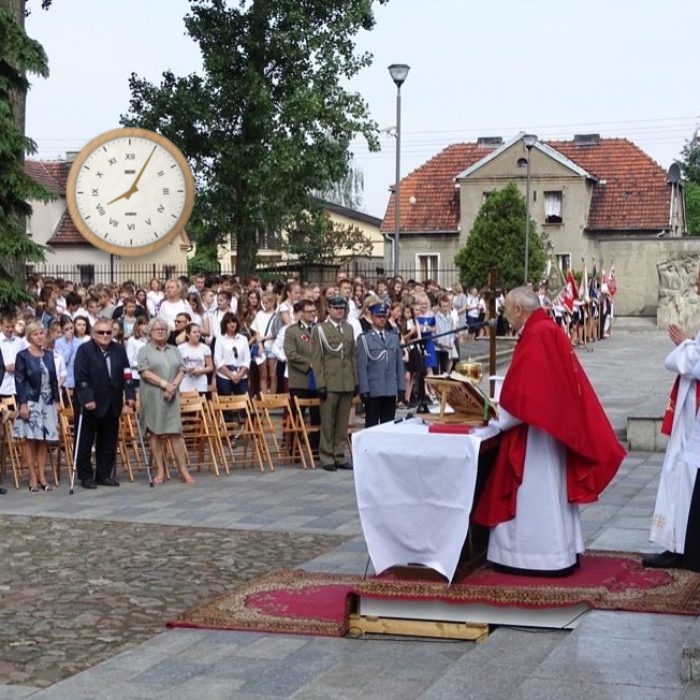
8:05
